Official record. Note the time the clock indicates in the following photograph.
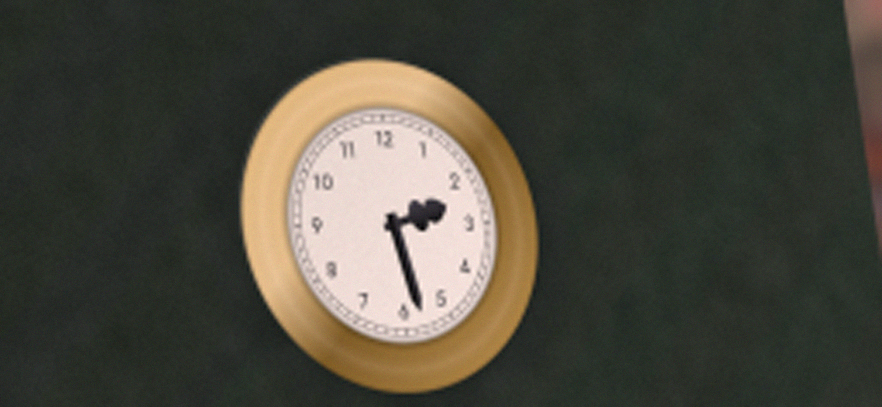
2:28
